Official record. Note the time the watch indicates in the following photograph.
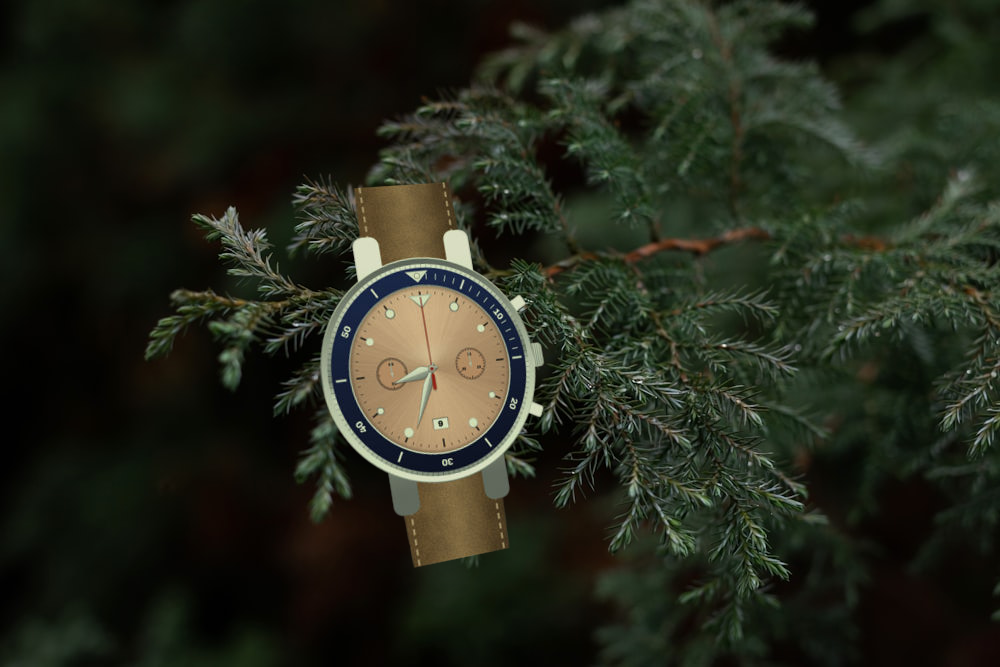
8:34
